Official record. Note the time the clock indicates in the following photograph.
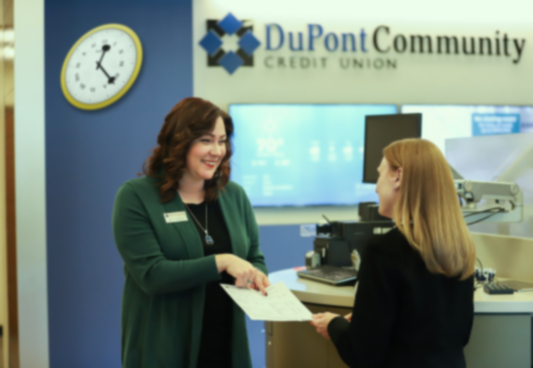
12:22
